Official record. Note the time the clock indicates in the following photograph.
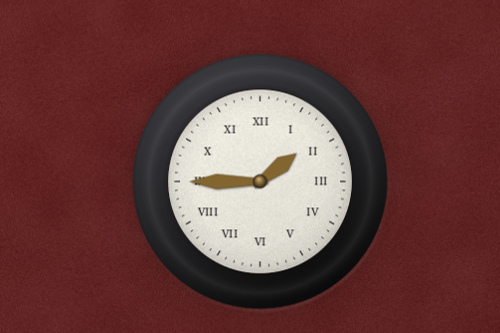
1:45
